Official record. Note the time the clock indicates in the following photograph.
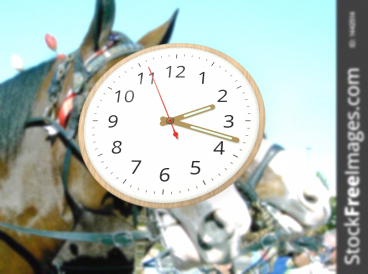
2:17:56
